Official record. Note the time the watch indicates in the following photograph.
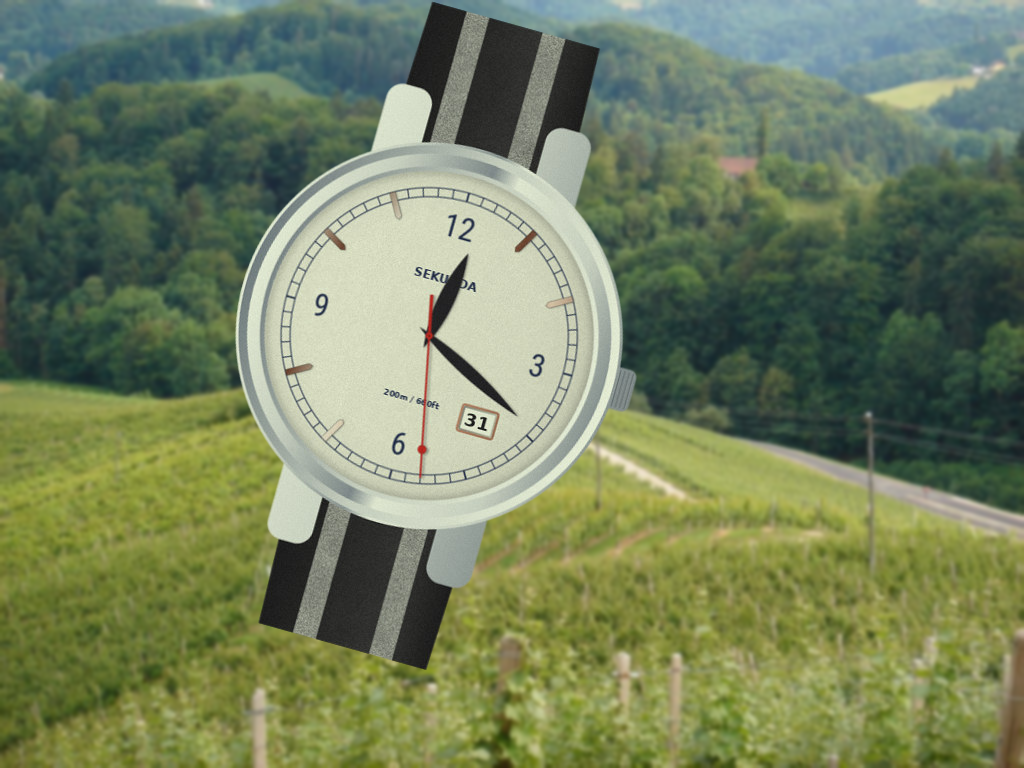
12:19:28
